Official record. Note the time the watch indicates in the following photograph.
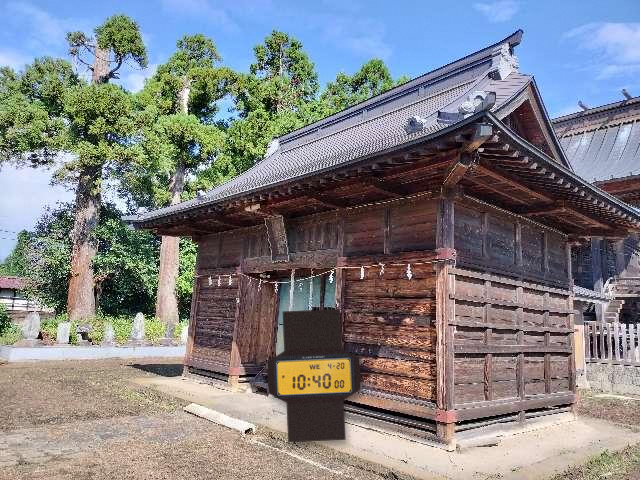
10:40:00
